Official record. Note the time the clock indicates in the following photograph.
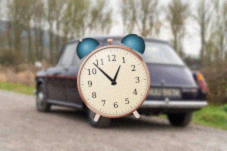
12:53
